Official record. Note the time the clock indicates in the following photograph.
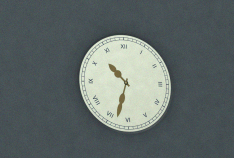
10:33
